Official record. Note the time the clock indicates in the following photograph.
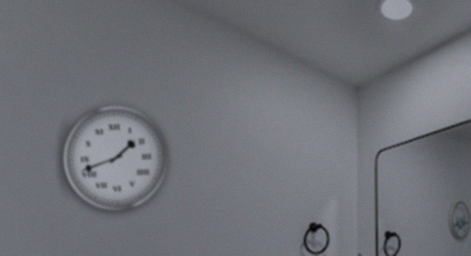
1:42
